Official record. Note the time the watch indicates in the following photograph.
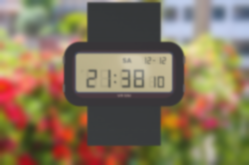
21:38:10
